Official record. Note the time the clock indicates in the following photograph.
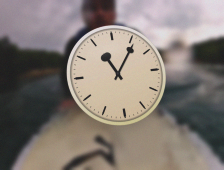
11:06
